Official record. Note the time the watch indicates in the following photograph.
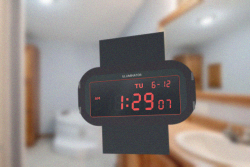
1:29:07
